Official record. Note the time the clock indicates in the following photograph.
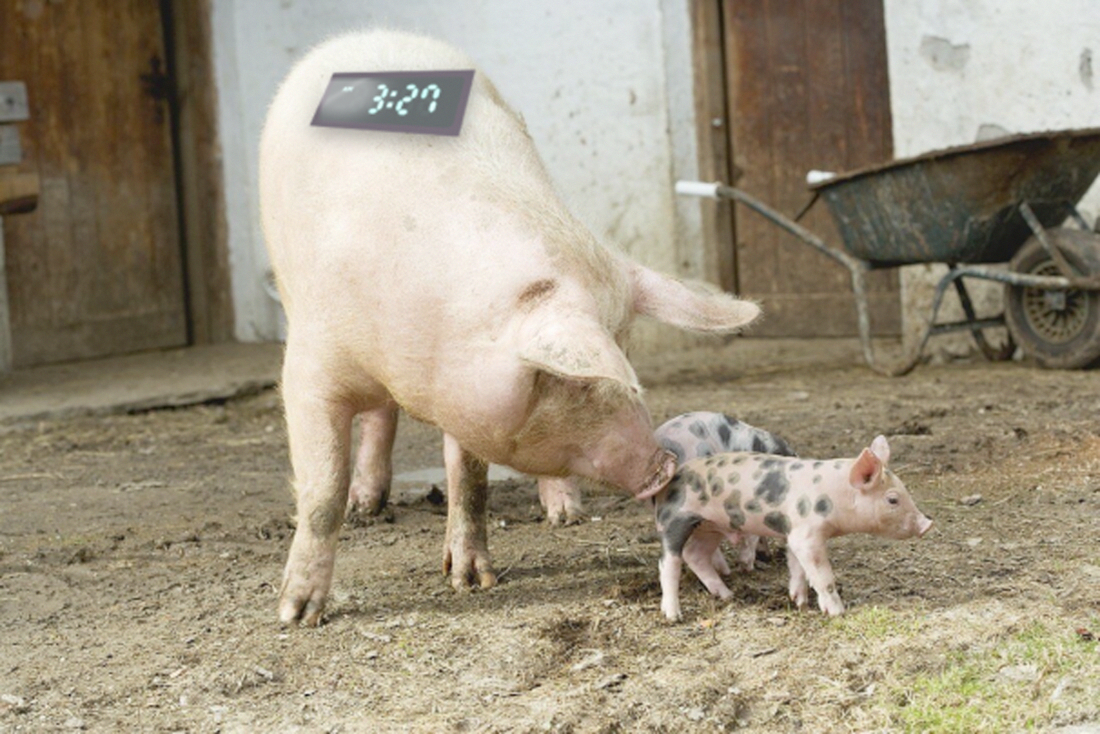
3:27
